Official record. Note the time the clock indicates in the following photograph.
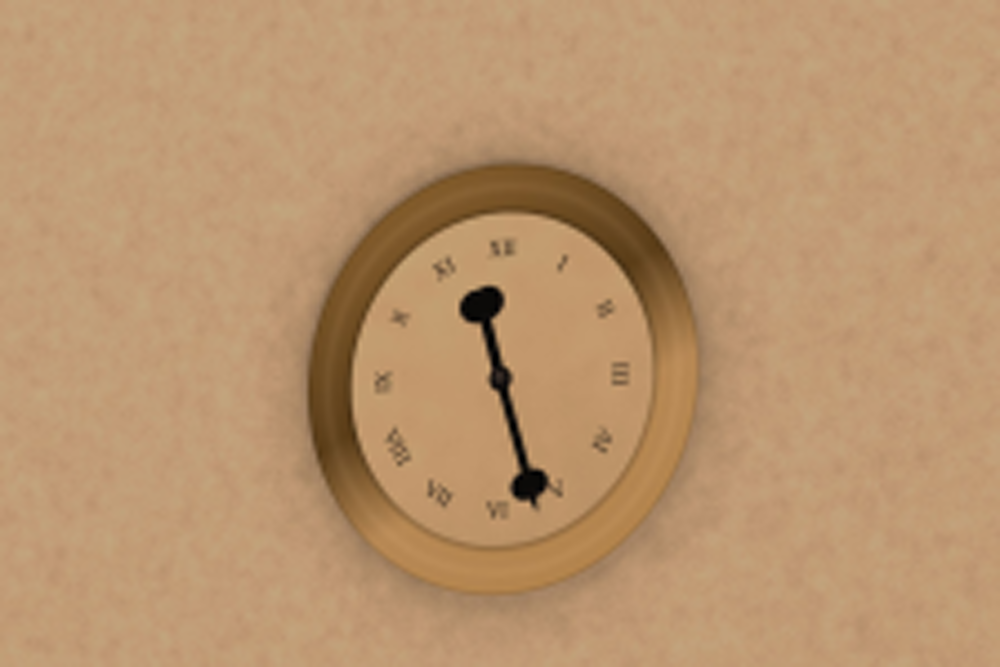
11:27
